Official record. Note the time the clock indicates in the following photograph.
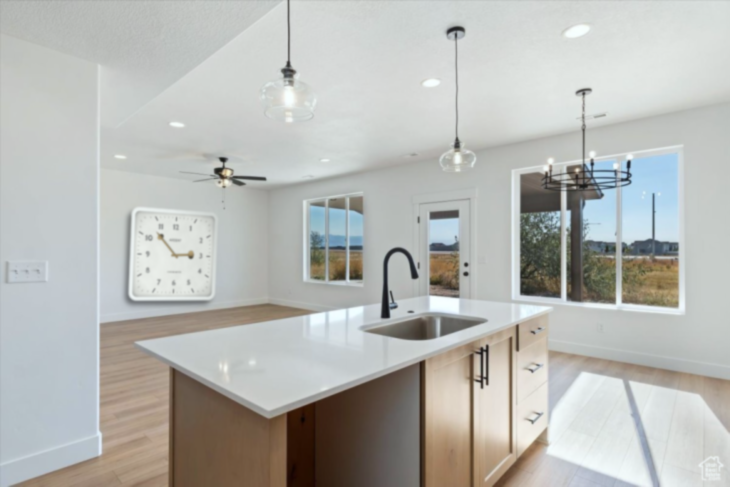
2:53
